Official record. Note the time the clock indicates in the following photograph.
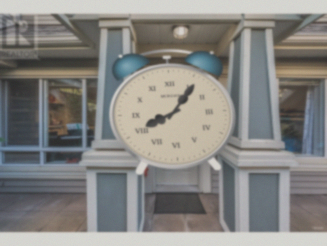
8:06
